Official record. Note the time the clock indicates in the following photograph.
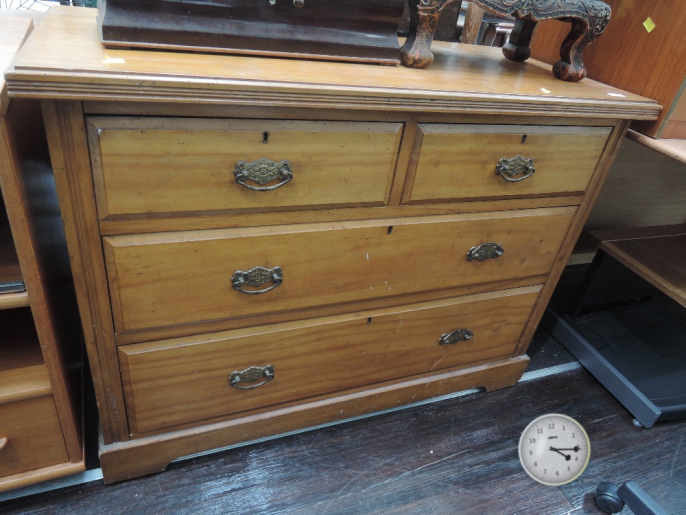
4:16
